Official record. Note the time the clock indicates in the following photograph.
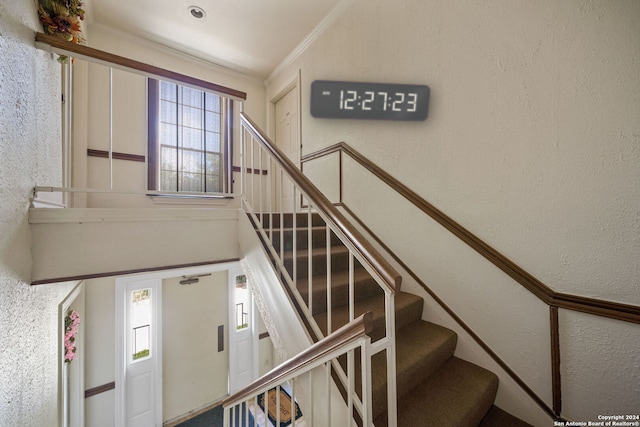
12:27:23
